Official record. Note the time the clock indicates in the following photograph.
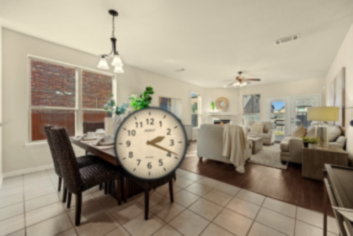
2:19
